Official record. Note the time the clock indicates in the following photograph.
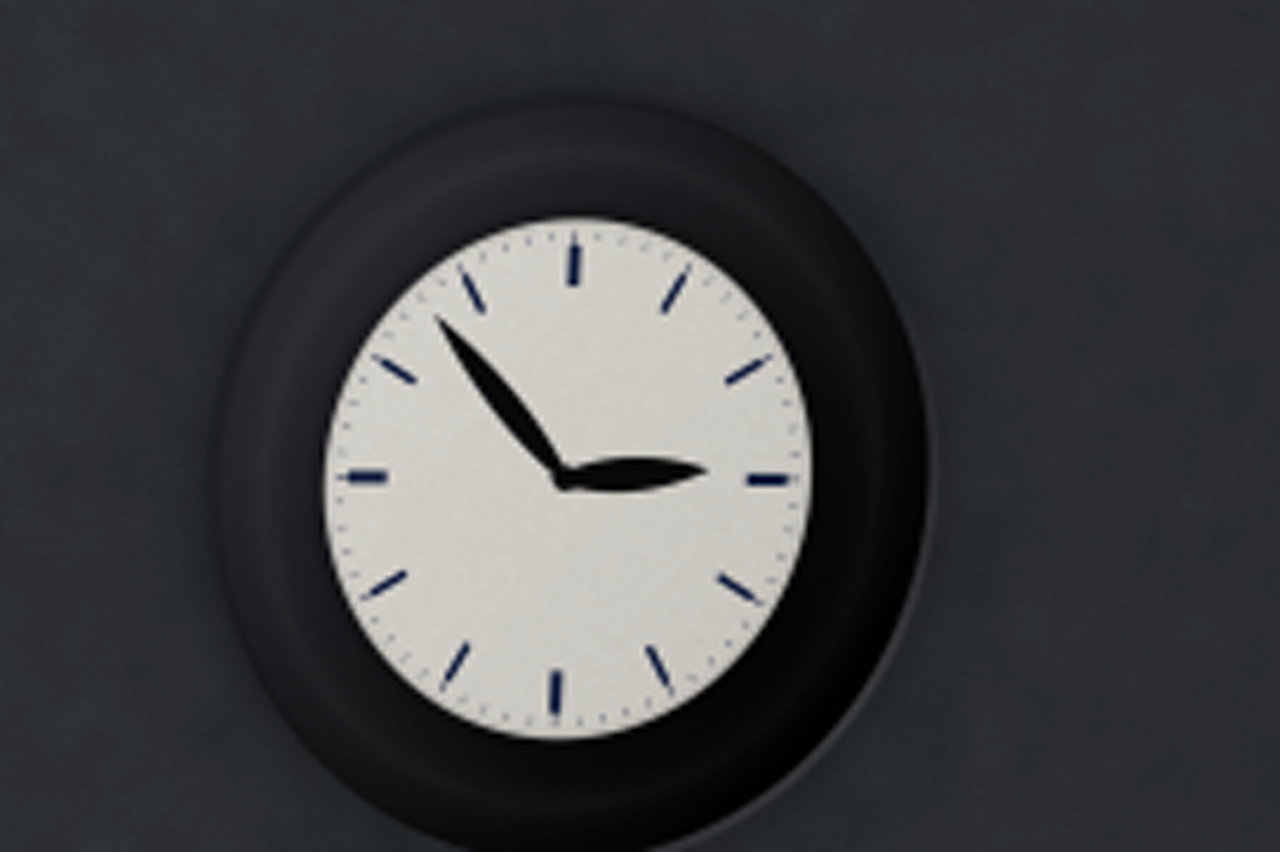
2:53
